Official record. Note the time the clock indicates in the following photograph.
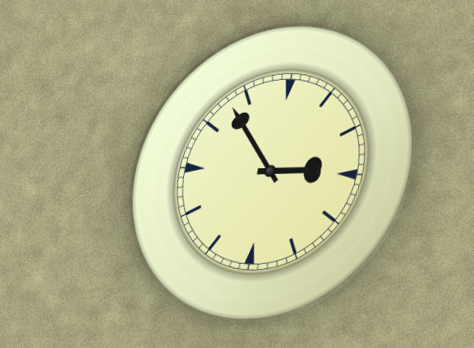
2:53
